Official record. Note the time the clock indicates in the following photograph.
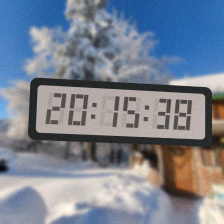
20:15:38
